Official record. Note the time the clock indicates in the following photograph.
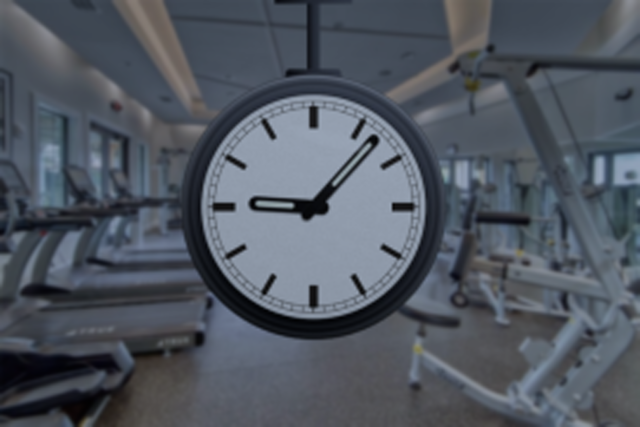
9:07
